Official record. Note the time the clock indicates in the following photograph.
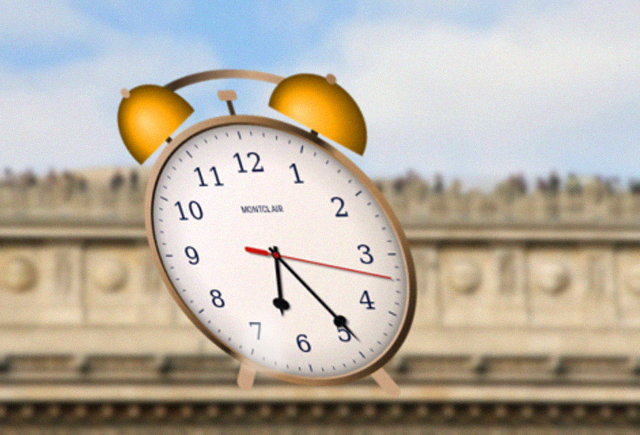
6:24:17
